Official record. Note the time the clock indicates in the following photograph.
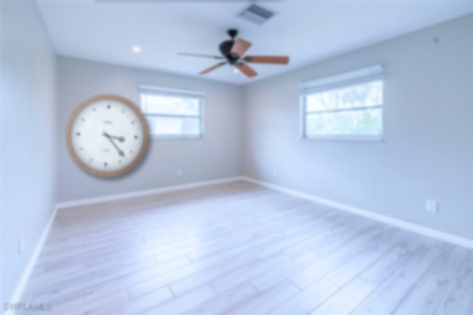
3:23
